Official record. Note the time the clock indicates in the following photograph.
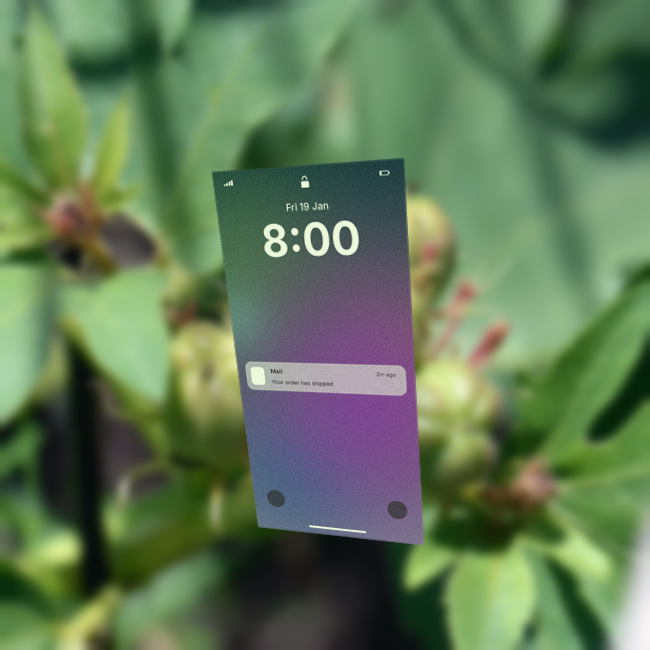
8:00
